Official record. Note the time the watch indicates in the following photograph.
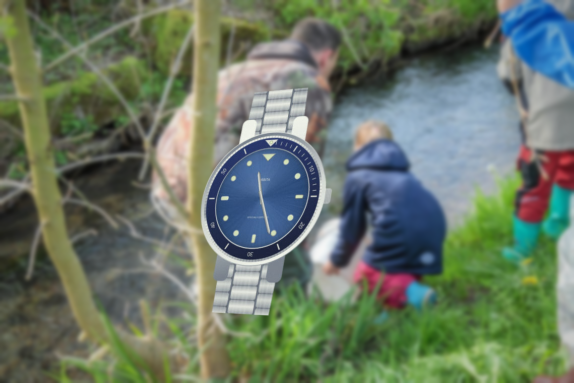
11:26
